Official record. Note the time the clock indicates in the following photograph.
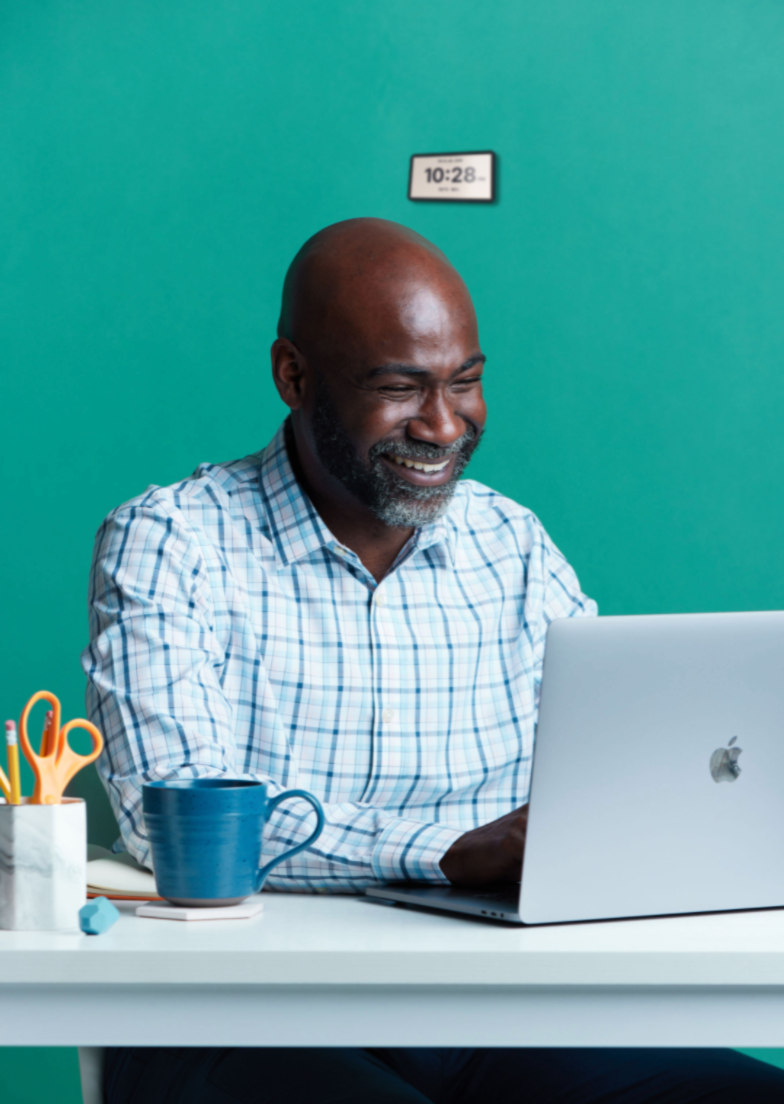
10:28
